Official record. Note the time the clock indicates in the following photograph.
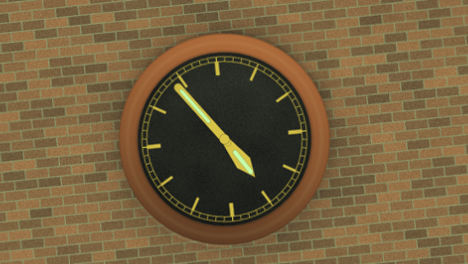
4:54
